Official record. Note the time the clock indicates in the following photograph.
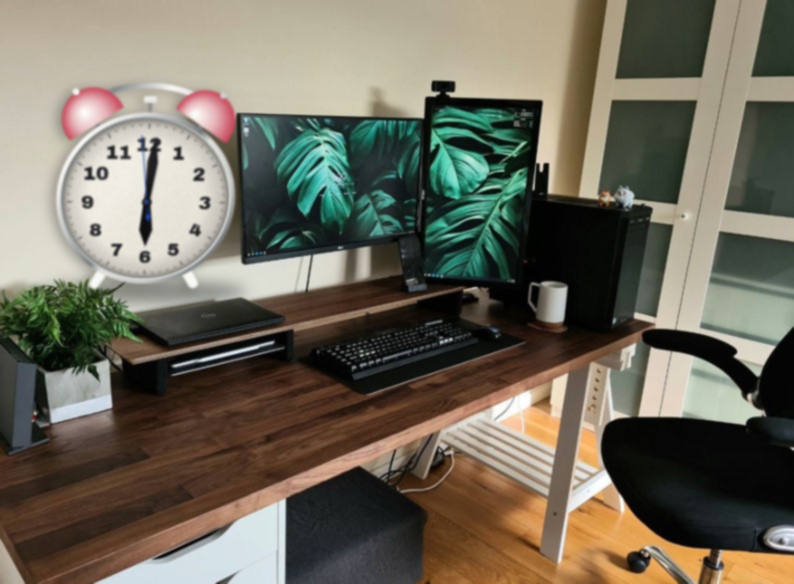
6:00:59
